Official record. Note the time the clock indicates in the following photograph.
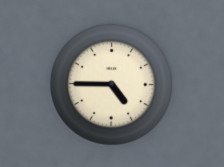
4:45
